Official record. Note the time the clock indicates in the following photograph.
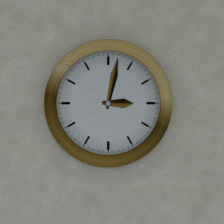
3:02
